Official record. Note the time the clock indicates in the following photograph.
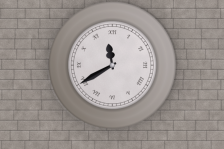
11:40
